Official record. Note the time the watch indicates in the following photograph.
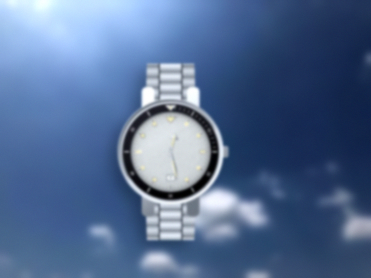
12:28
